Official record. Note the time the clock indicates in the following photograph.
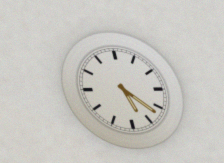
5:22
